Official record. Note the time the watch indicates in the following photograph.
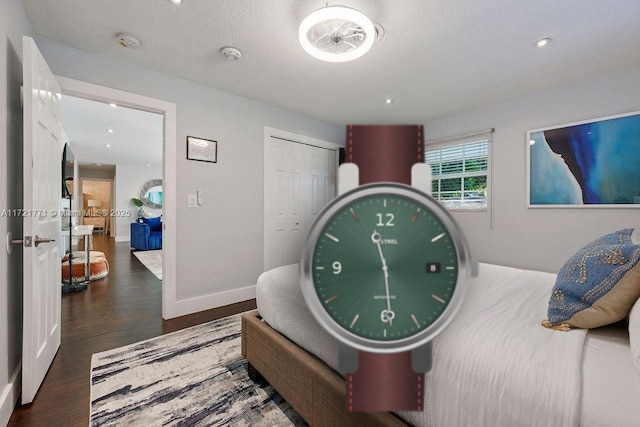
11:29
